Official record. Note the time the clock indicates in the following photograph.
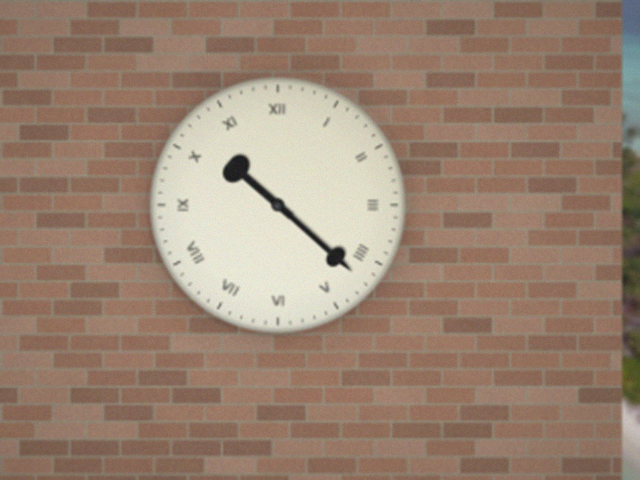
10:22
